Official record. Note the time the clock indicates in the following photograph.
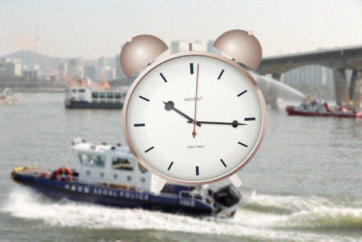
10:16:01
